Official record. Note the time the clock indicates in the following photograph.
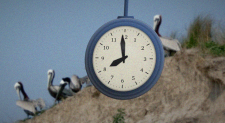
7:59
